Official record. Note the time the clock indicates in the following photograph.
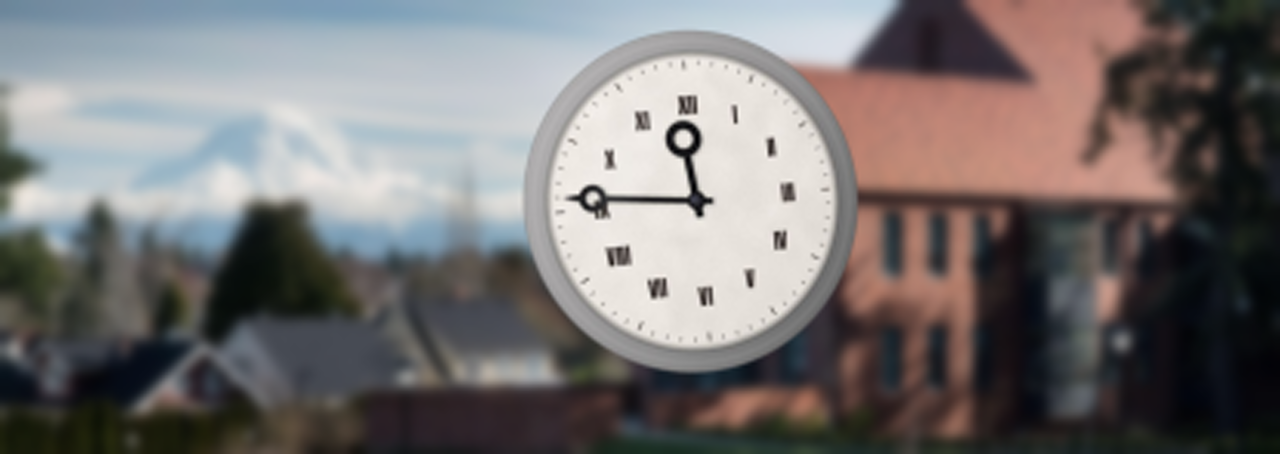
11:46
